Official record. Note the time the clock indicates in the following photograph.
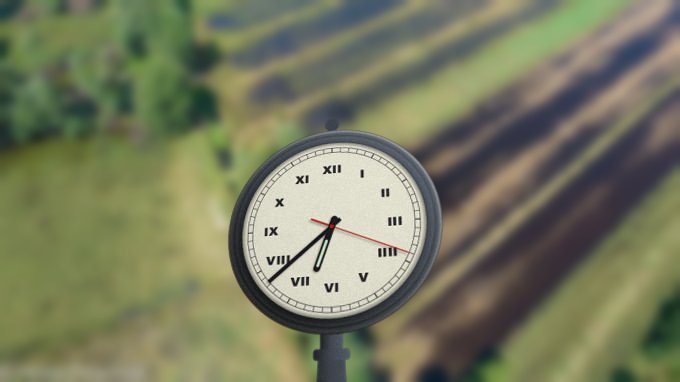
6:38:19
